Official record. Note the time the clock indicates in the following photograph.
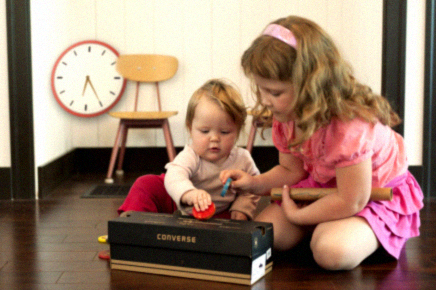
6:25
